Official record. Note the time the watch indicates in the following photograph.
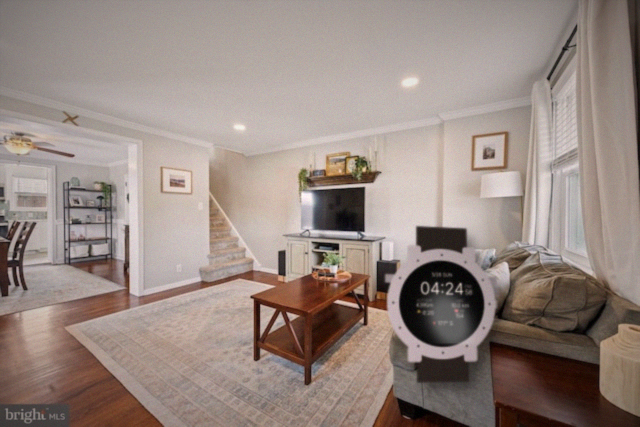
4:24
